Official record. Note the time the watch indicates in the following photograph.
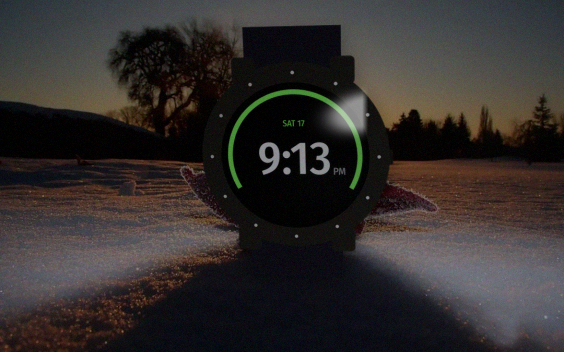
9:13
